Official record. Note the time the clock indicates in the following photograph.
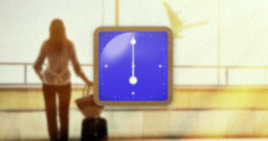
6:00
